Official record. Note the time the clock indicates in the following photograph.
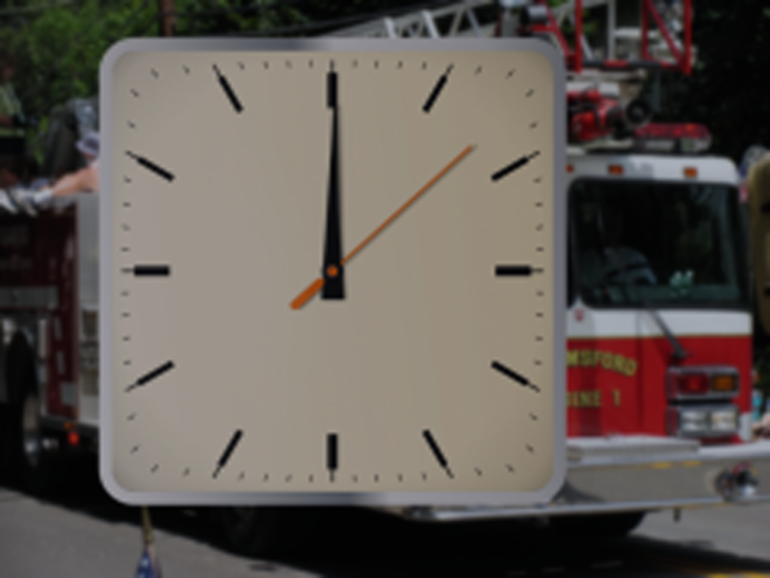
12:00:08
